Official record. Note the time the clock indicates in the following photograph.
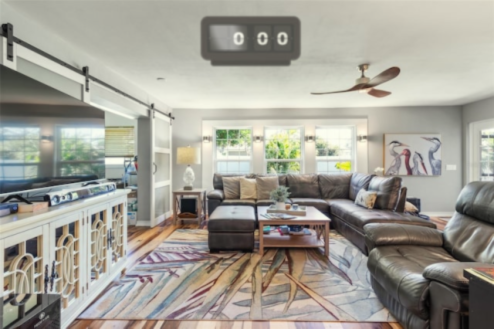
0:00
